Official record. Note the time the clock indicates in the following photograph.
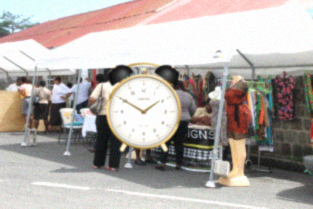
1:50
